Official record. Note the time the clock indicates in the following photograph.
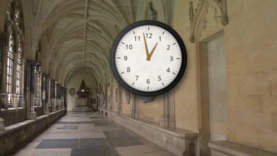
12:58
